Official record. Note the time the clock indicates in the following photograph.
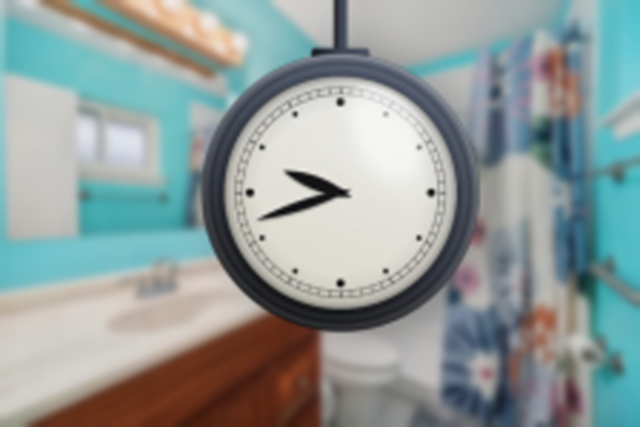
9:42
